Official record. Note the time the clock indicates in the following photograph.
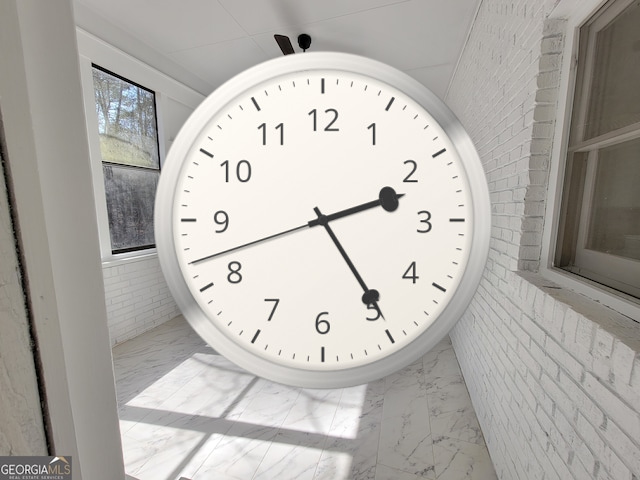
2:24:42
